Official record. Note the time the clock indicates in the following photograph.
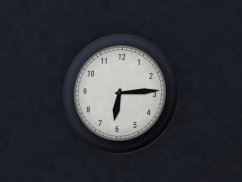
6:14
